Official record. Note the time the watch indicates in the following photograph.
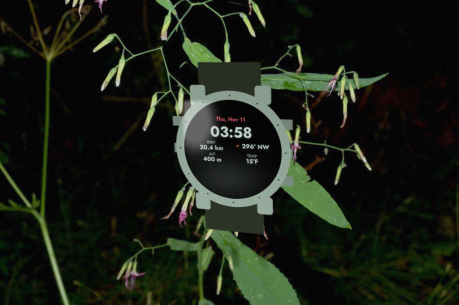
3:58
